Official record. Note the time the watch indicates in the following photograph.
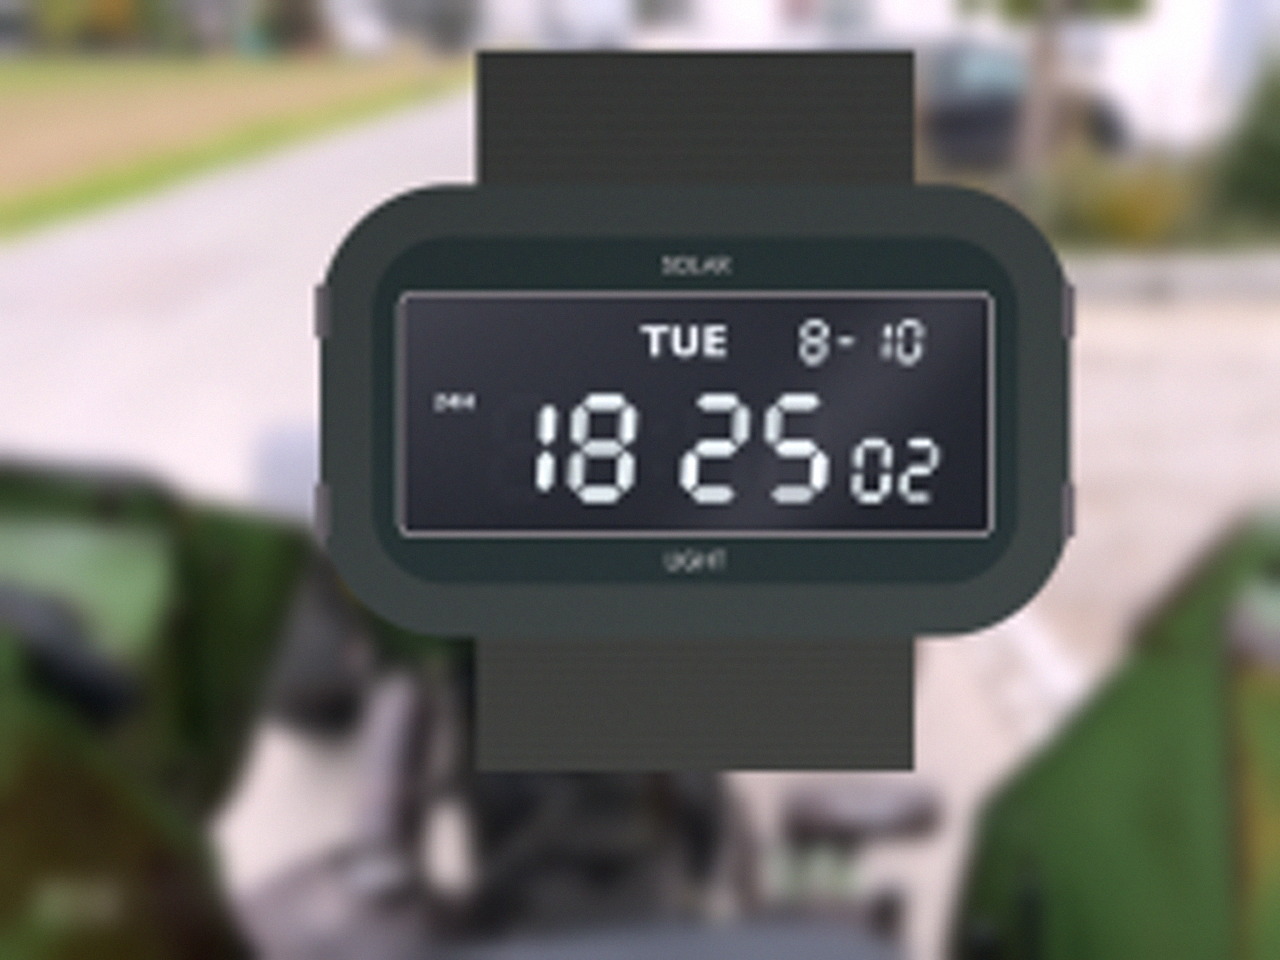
18:25:02
